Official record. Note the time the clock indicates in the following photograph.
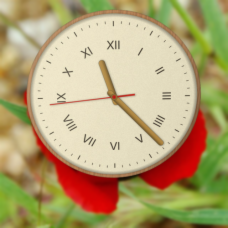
11:22:44
